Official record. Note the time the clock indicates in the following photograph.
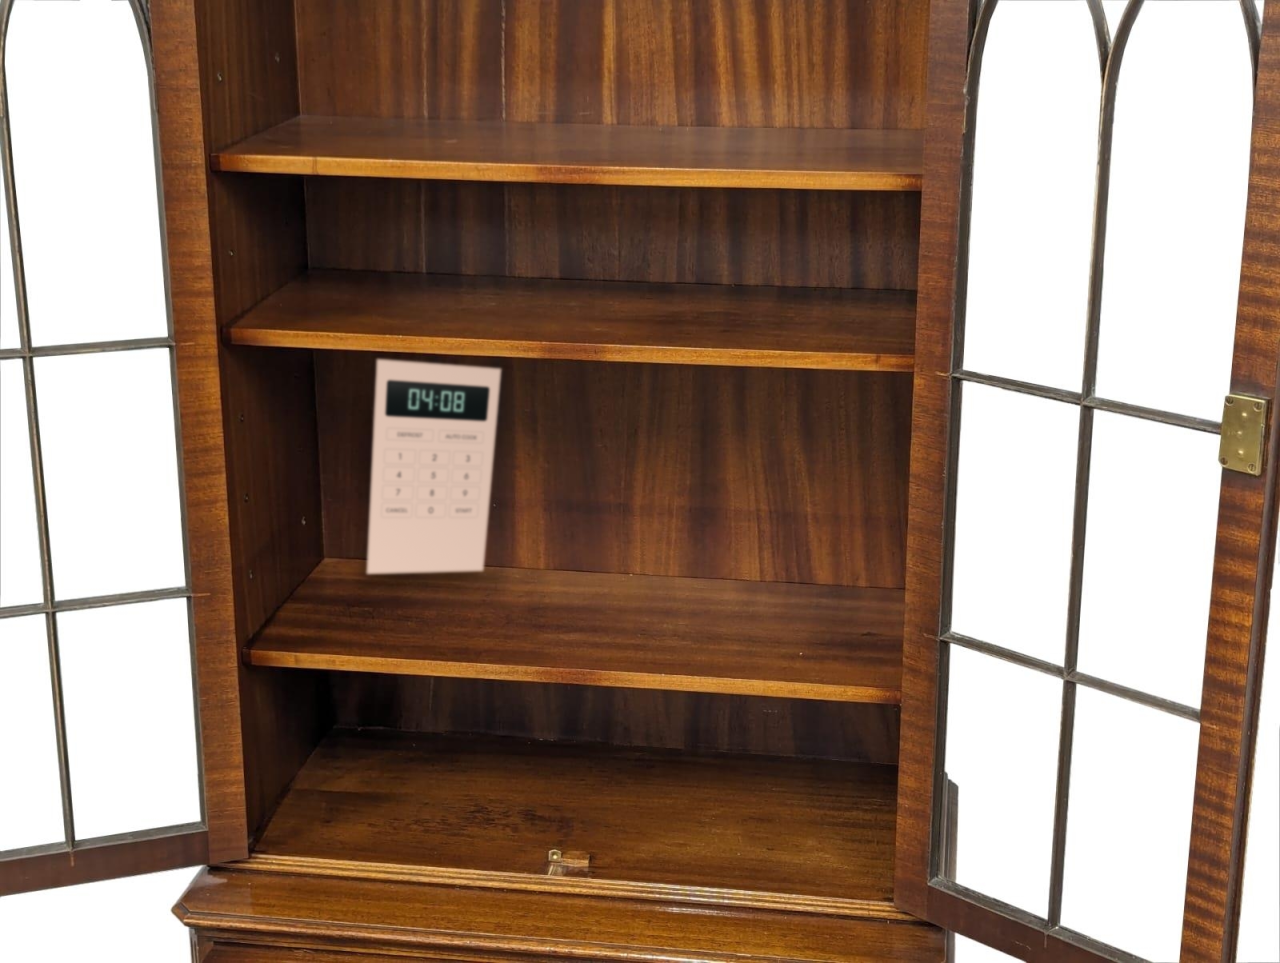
4:08
